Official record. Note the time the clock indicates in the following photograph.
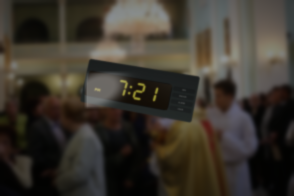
7:21
